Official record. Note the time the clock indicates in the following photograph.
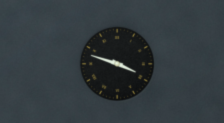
3:48
